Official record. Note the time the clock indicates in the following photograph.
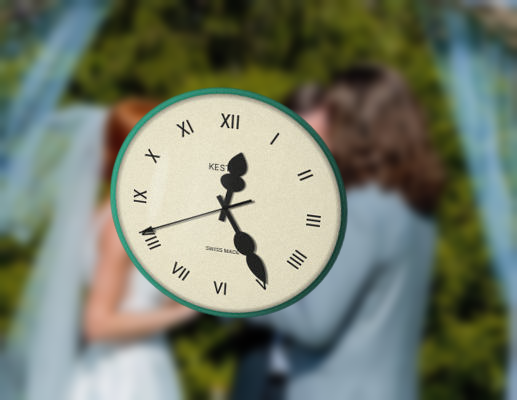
12:24:41
